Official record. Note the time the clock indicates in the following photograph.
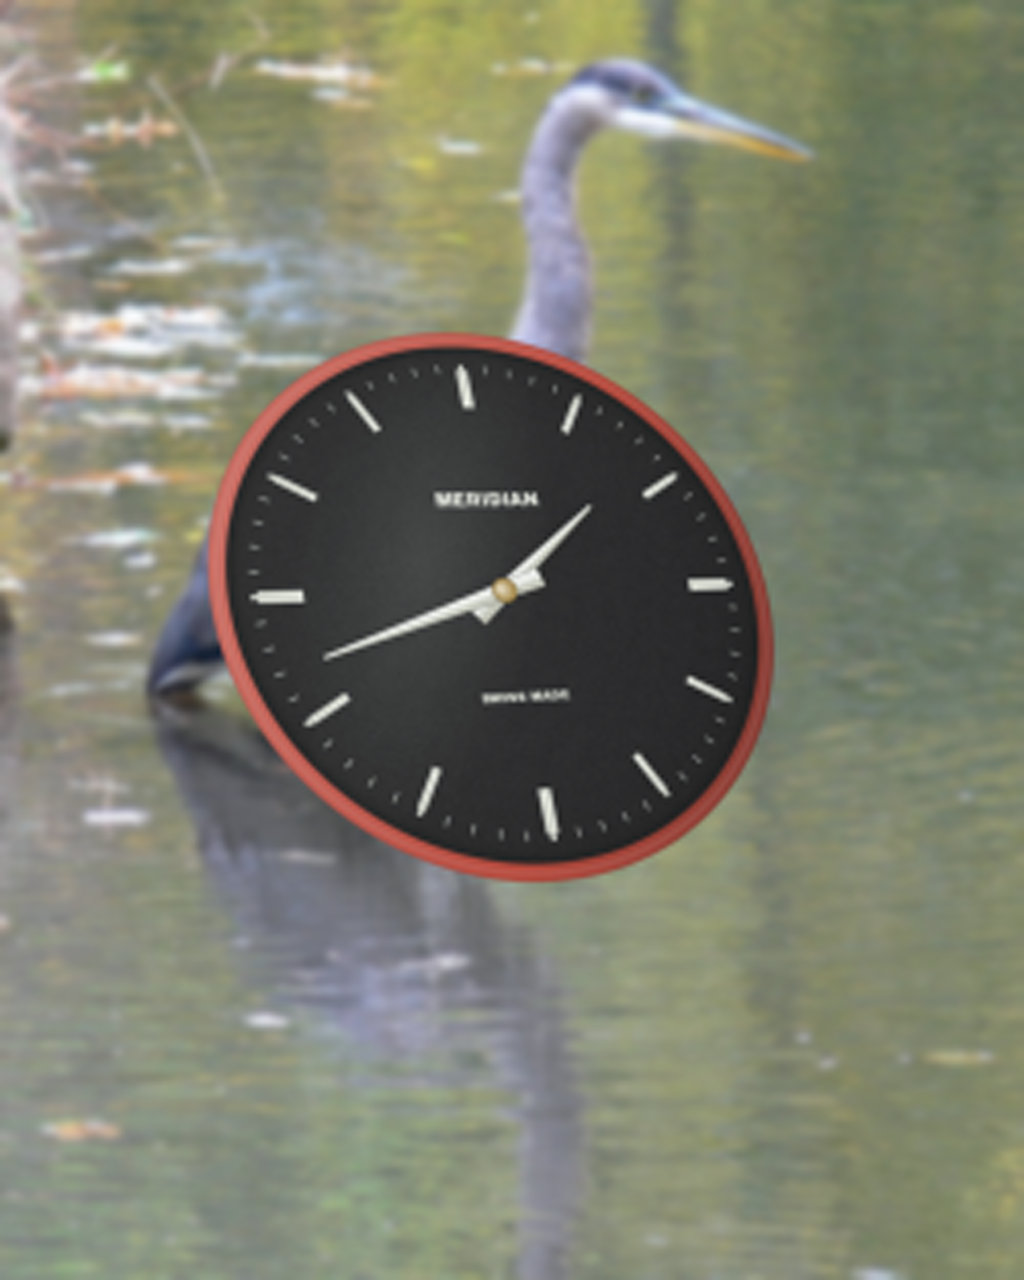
1:42
